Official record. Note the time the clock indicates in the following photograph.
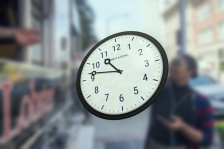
10:47
